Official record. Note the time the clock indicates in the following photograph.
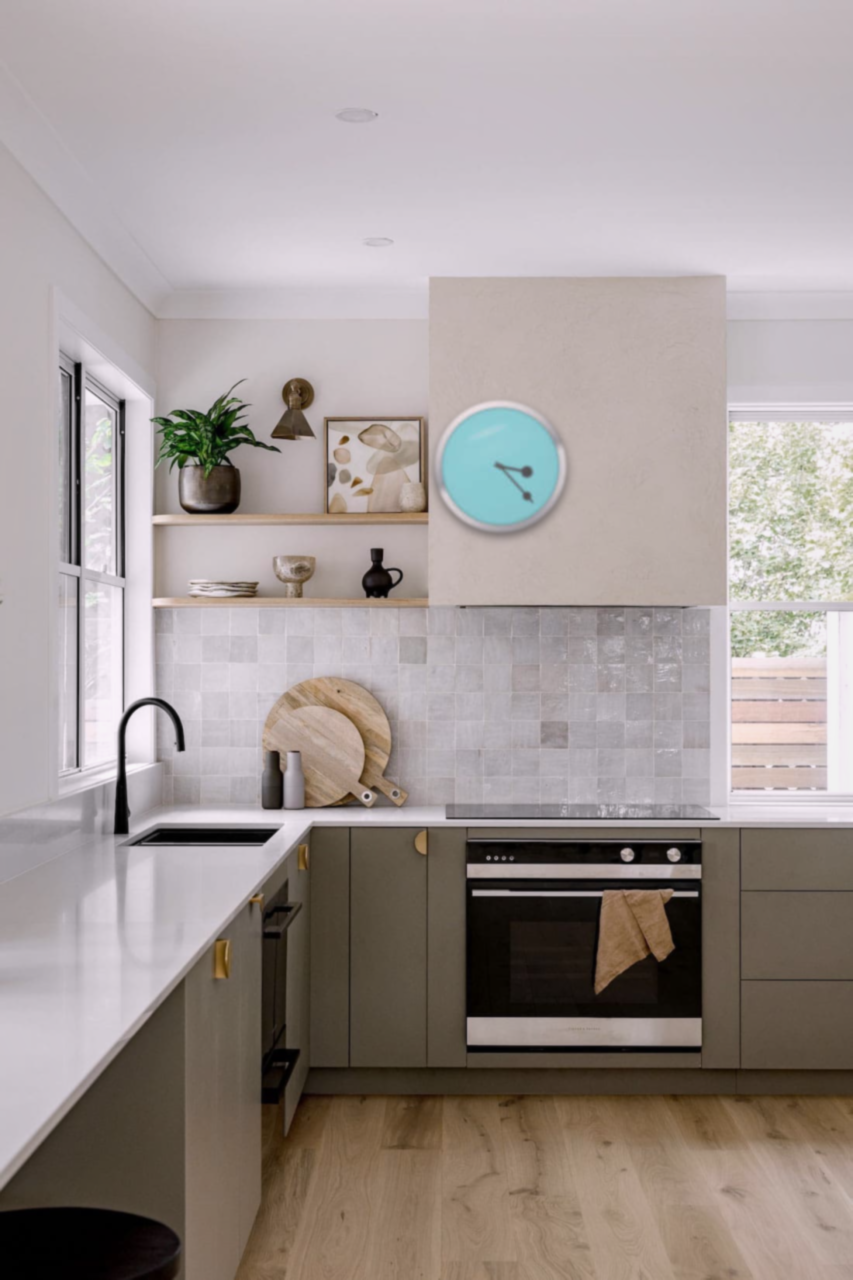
3:23
